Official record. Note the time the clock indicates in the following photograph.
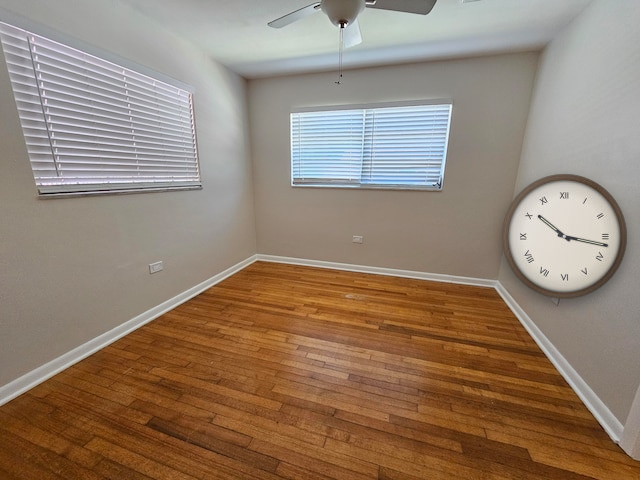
10:17
